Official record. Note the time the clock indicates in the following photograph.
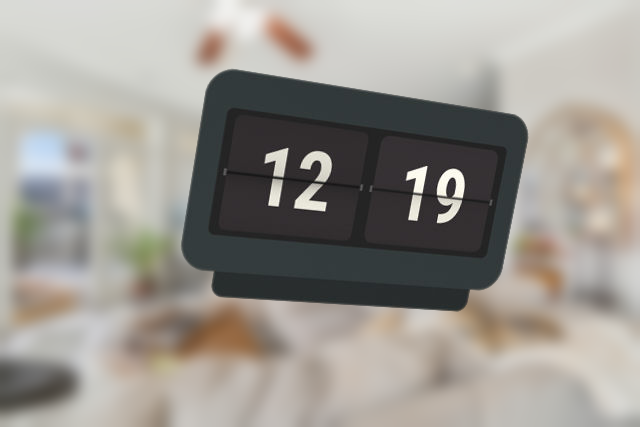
12:19
